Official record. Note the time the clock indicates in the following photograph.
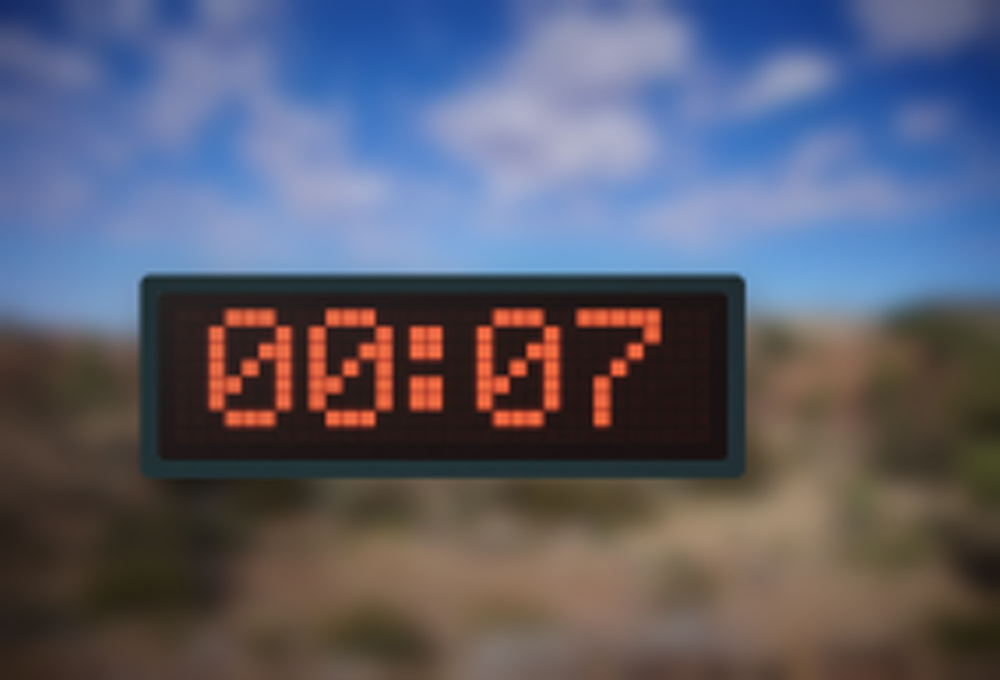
0:07
